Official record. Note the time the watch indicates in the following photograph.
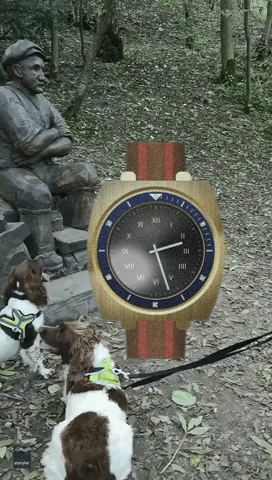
2:27
